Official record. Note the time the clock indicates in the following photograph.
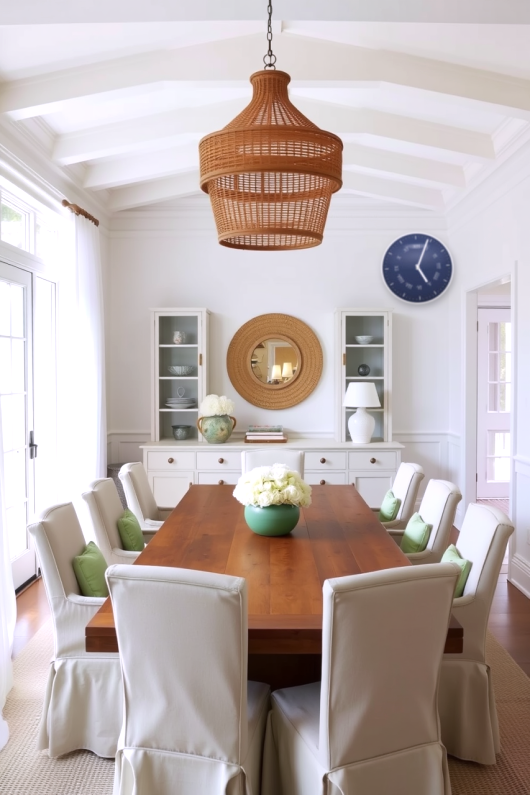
5:04
